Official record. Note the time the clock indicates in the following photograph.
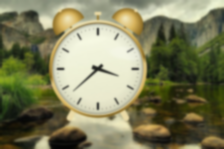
3:38
